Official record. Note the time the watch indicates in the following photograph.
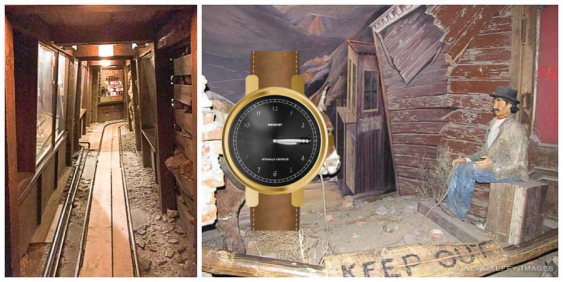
3:15
